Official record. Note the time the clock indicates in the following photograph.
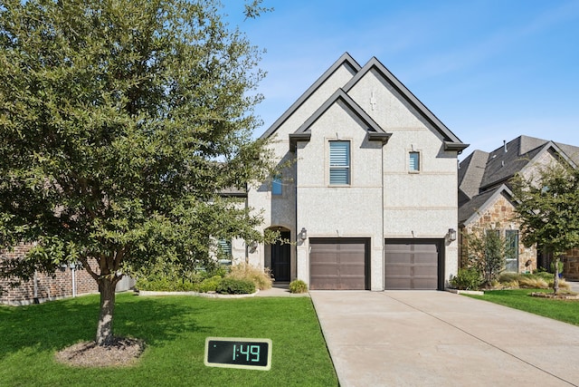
1:49
